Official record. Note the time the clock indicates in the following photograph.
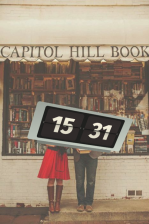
15:31
